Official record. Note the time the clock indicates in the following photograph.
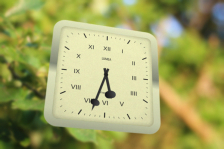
5:33
